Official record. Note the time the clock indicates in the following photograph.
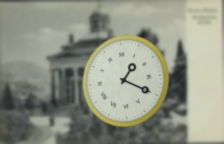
1:20
